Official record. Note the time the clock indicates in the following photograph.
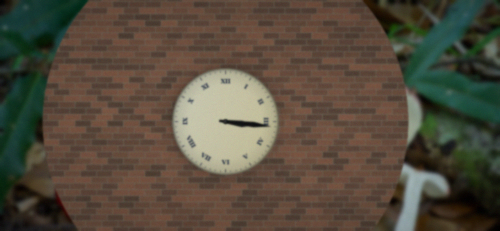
3:16
